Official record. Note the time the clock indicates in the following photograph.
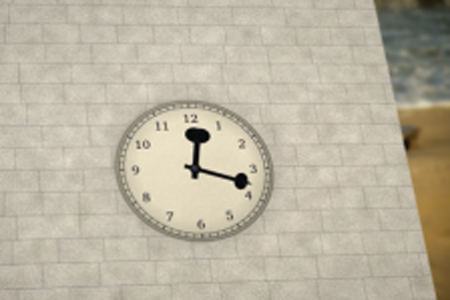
12:18
